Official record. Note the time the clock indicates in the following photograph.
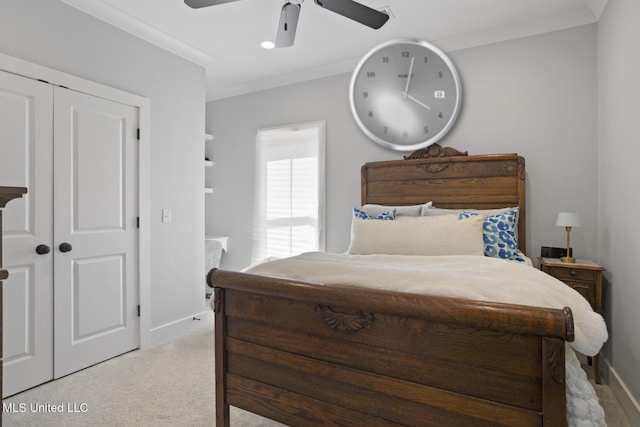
4:02
